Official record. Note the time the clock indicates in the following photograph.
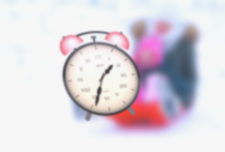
1:34
